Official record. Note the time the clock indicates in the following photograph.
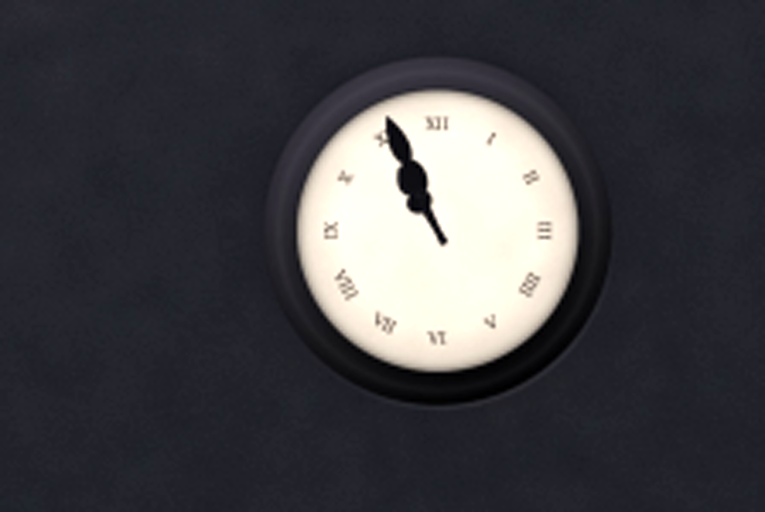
10:56
